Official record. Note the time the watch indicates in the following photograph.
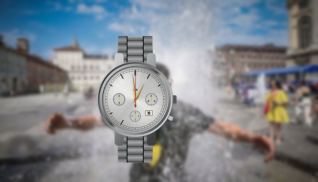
12:59
